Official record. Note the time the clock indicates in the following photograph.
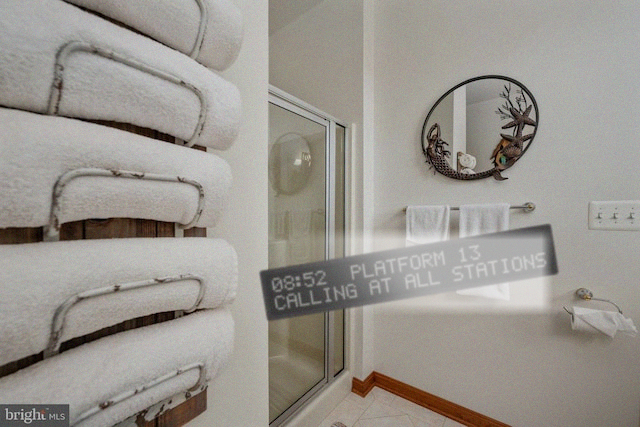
8:52
